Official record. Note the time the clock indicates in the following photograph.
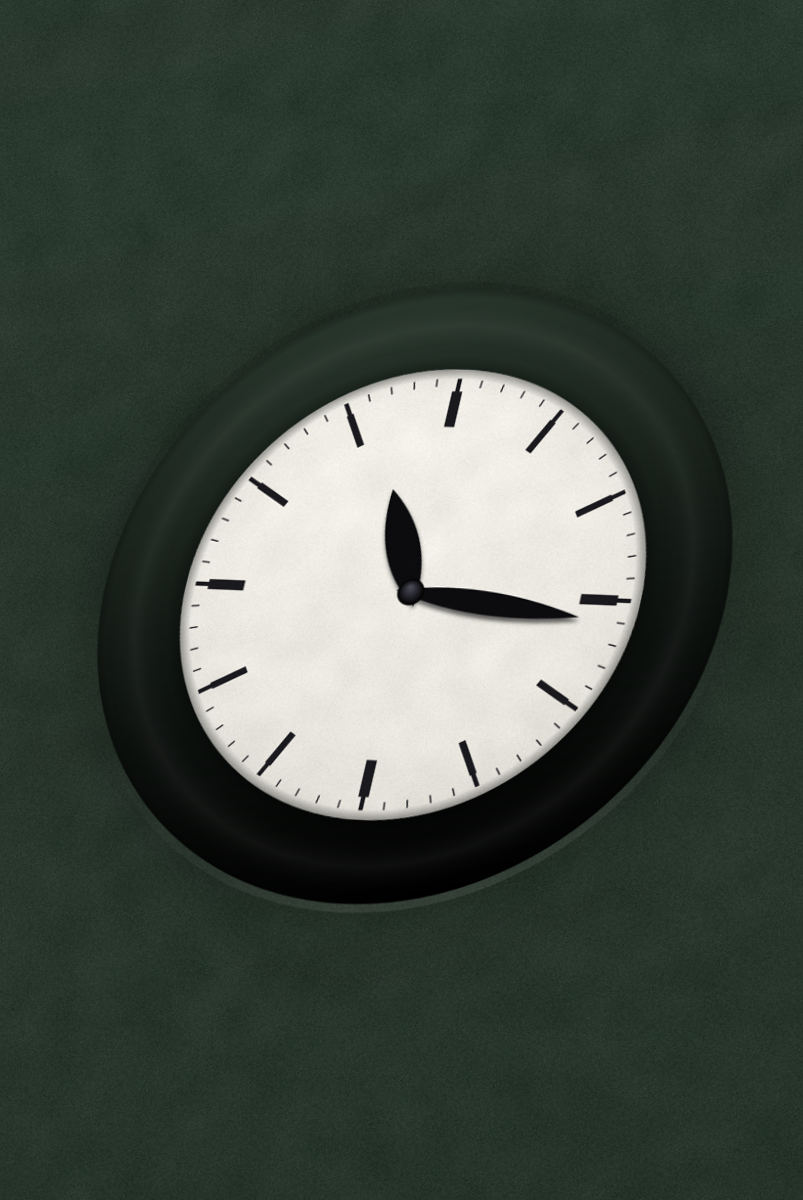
11:16
